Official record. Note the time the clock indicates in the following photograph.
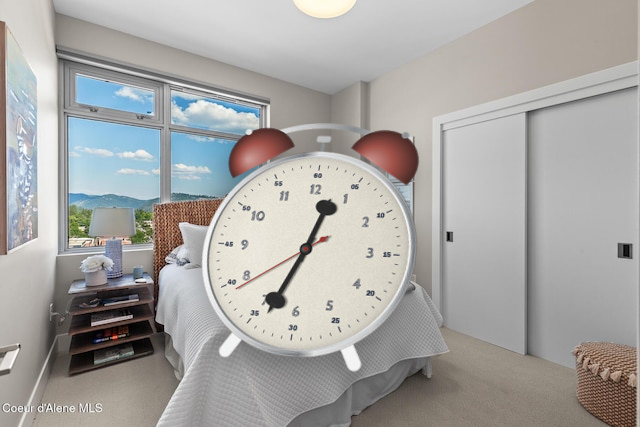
12:33:39
